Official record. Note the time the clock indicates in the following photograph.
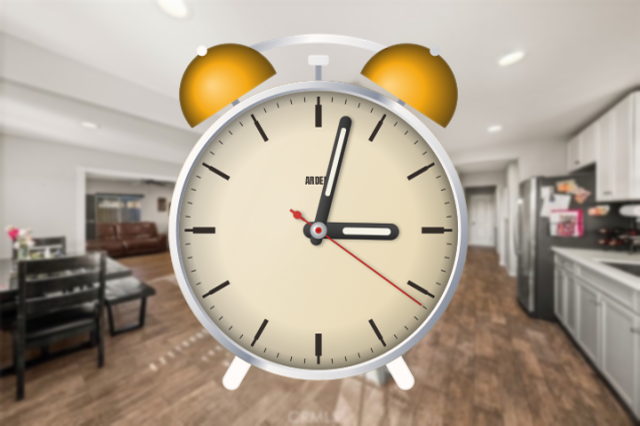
3:02:21
